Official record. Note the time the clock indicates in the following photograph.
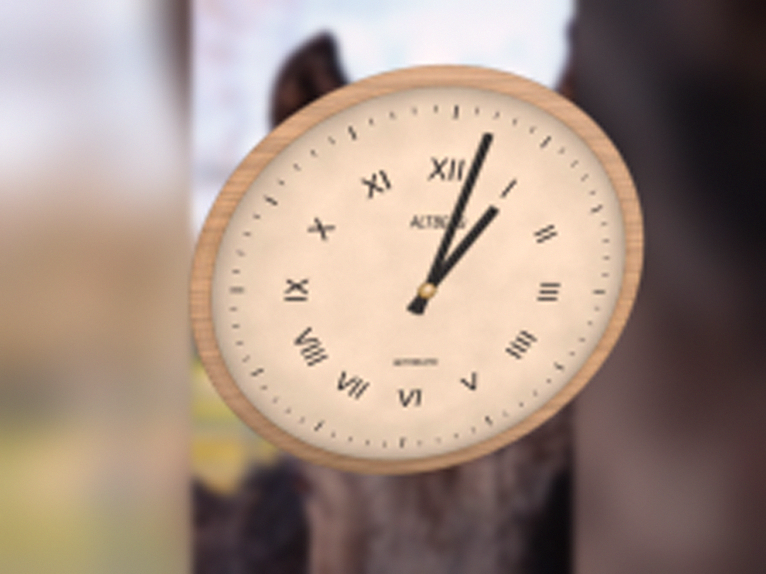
1:02
